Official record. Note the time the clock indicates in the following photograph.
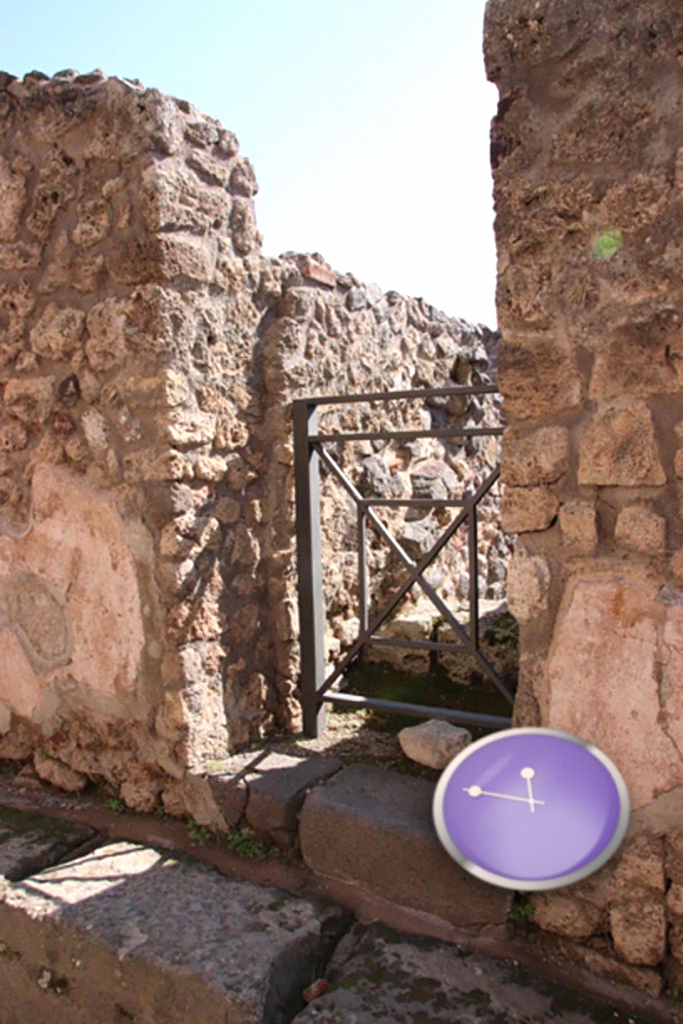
11:47
